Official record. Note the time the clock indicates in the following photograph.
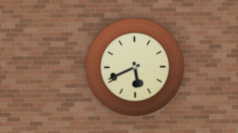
5:41
